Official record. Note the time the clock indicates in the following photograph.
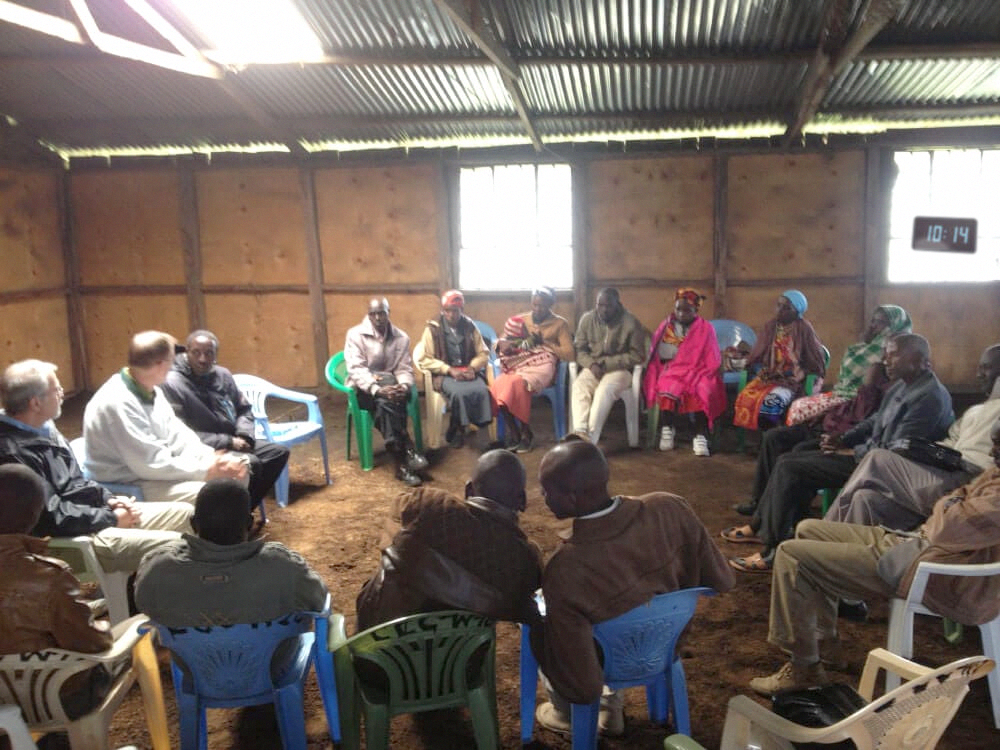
10:14
